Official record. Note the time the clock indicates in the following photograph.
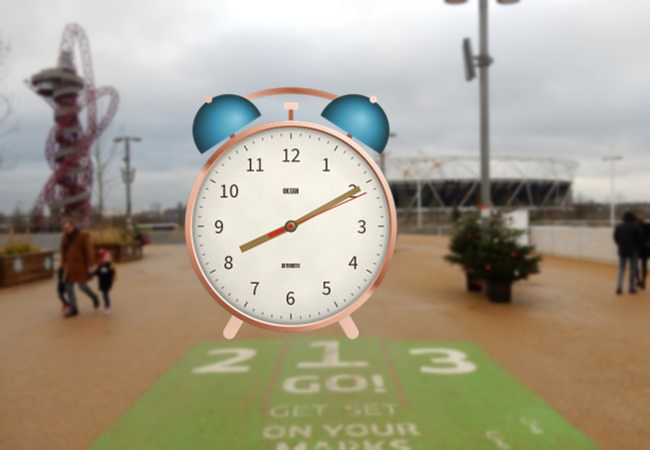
8:10:11
